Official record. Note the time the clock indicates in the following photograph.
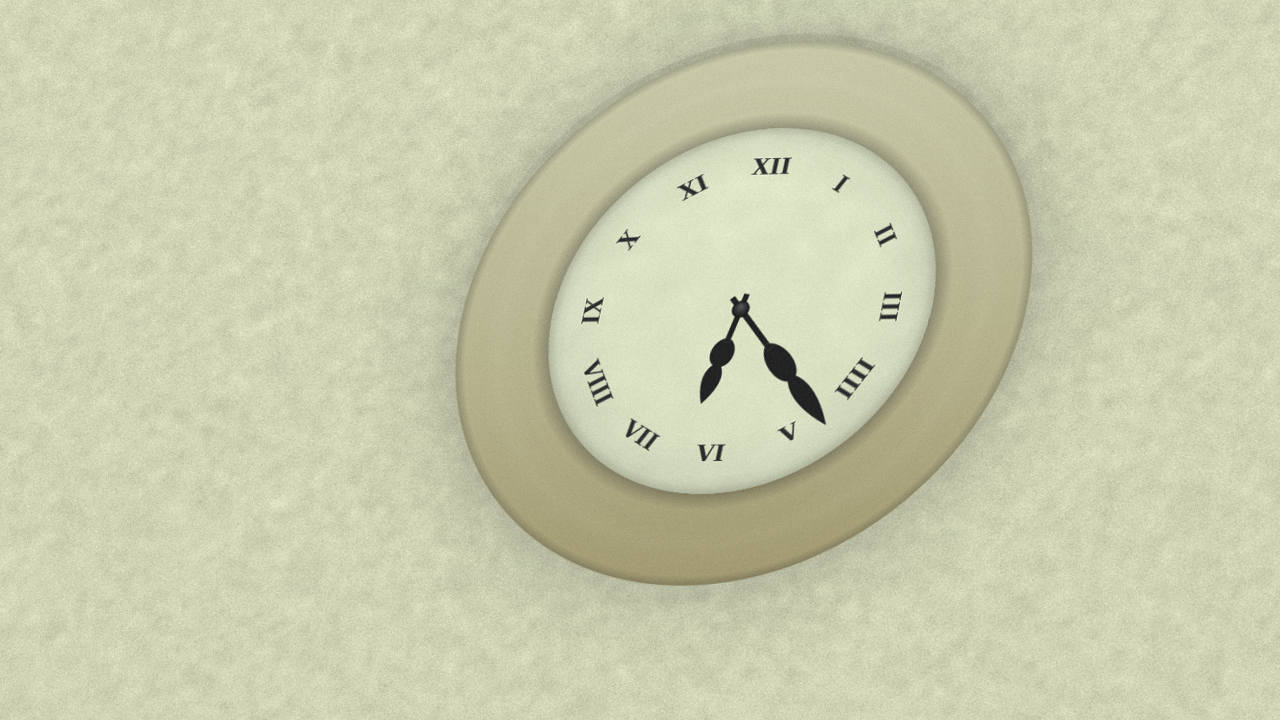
6:23
